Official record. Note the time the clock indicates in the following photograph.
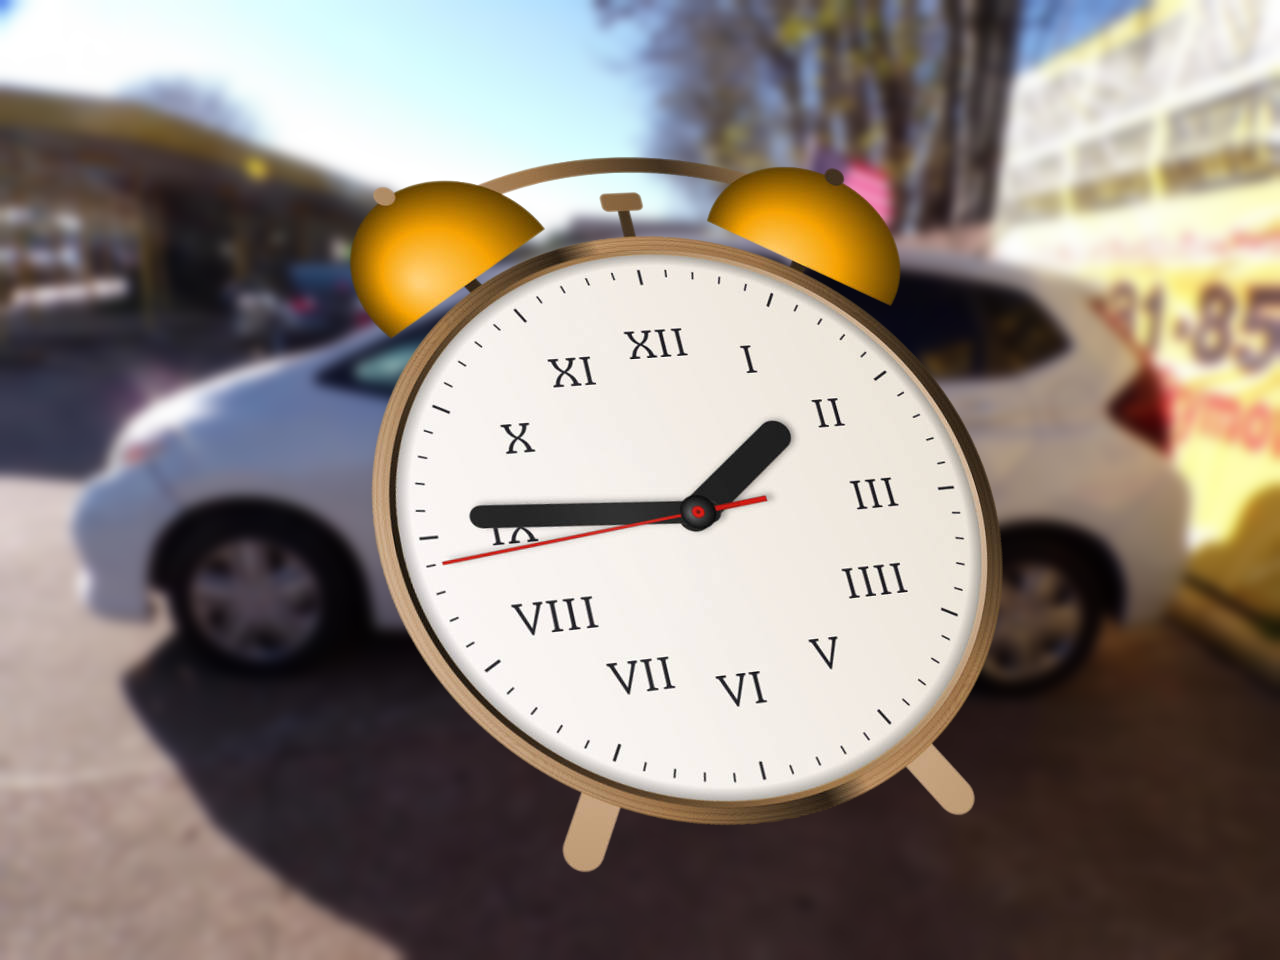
1:45:44
